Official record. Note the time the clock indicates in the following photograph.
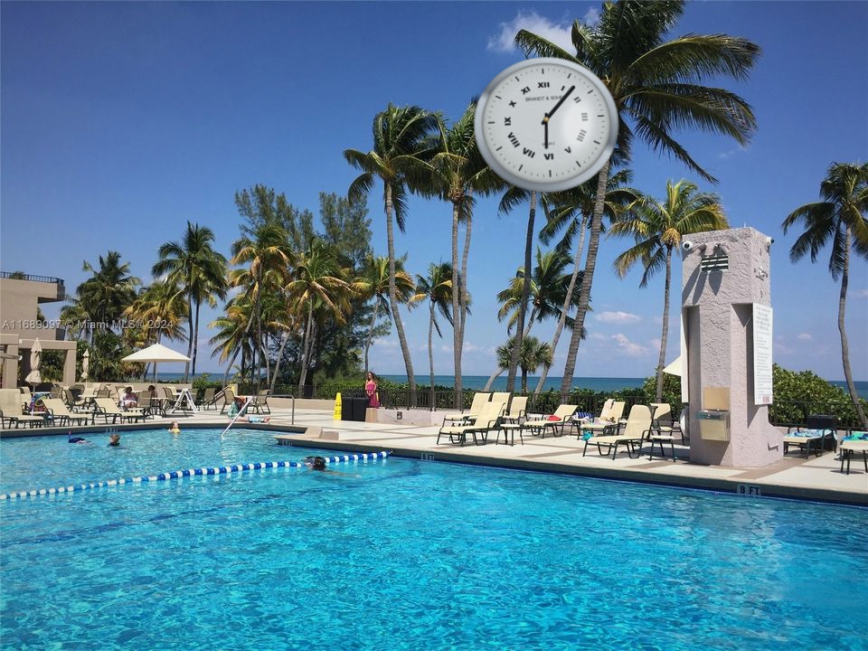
6:07
